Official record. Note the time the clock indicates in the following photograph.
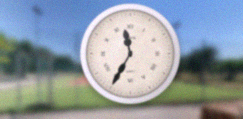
11:35
